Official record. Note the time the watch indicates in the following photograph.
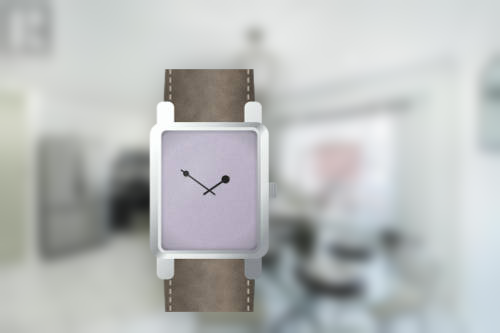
1:51
